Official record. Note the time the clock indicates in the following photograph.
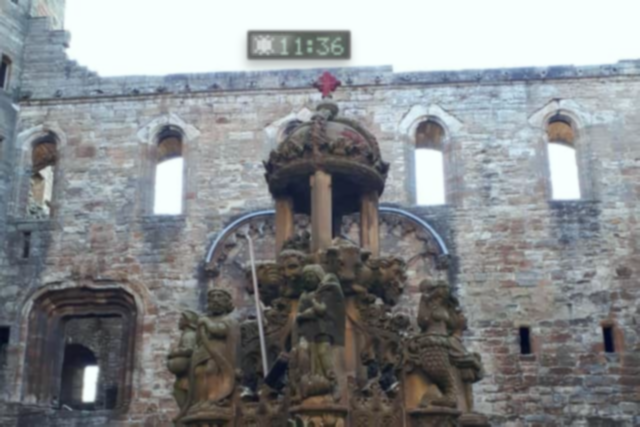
11:36
